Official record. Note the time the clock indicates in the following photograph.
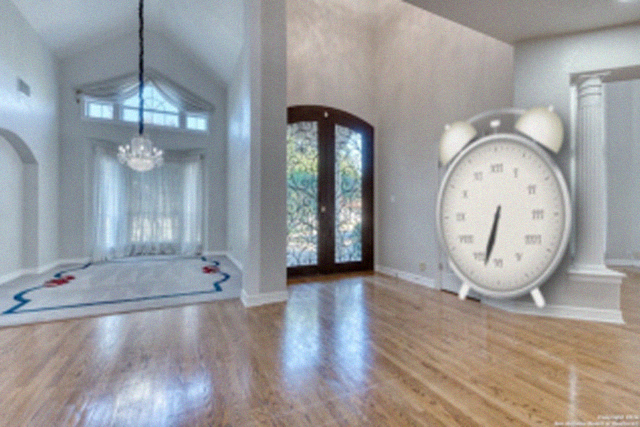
6:33
